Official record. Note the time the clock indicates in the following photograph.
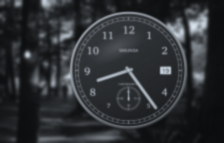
8:24
